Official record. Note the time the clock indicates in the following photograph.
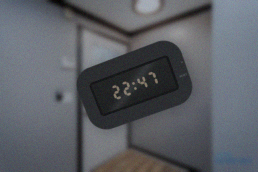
22:47
